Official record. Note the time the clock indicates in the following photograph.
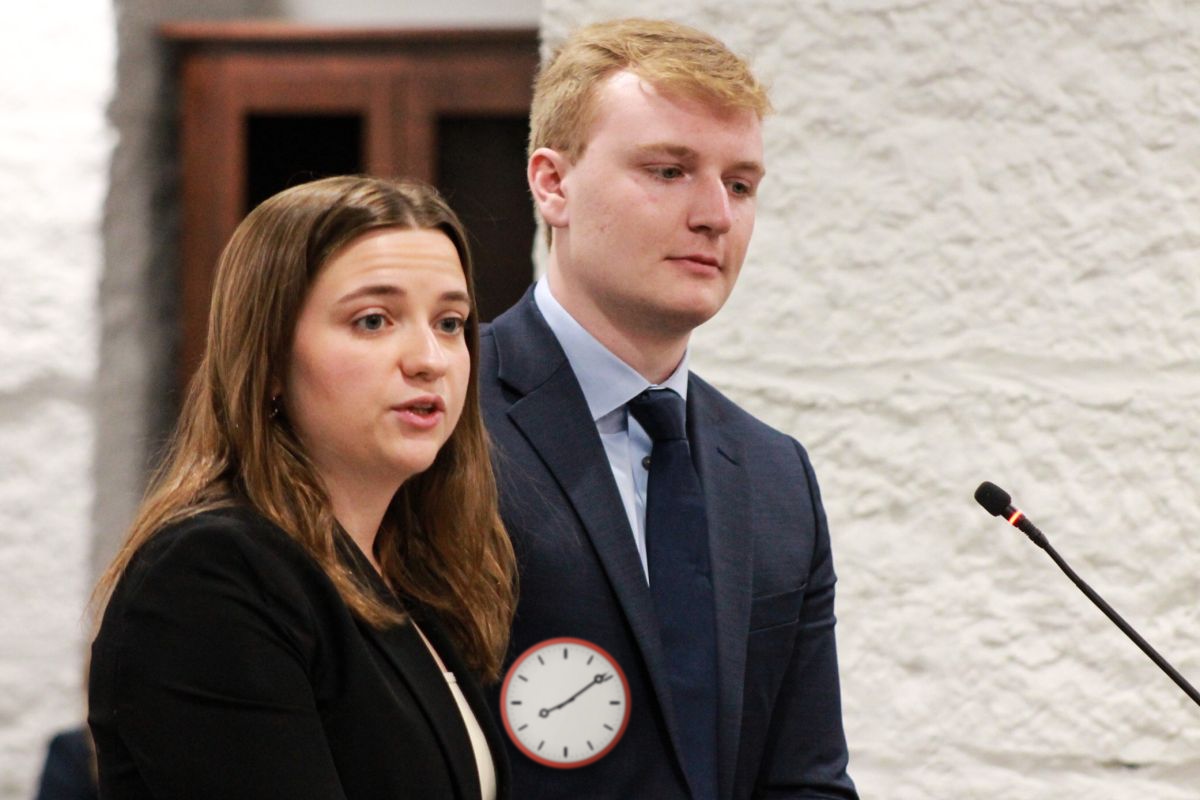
8:09
